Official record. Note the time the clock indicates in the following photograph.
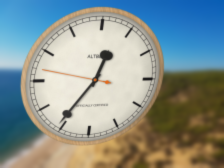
12:35:47
